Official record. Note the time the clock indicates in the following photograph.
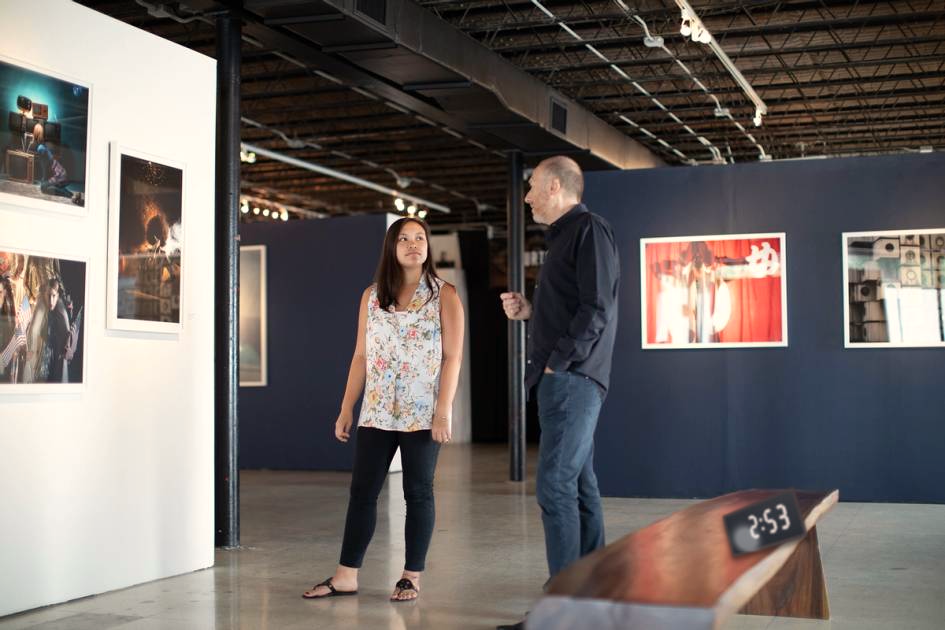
2:53
